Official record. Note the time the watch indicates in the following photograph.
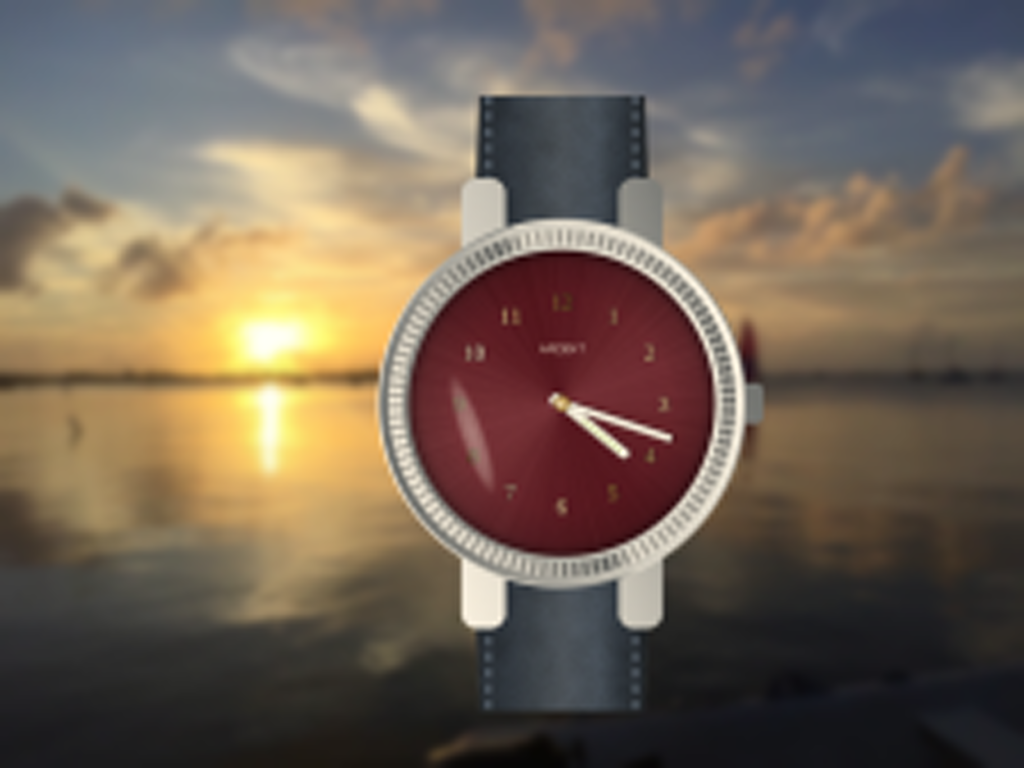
4:18
